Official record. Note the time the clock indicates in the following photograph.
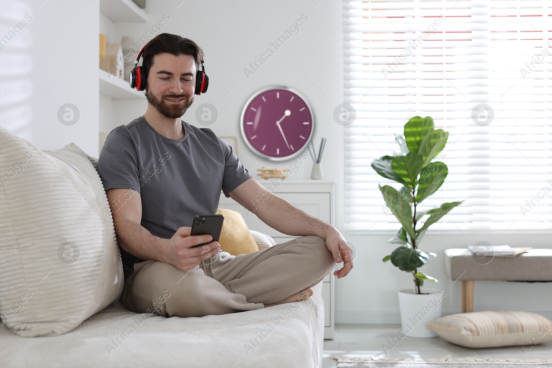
1:26
